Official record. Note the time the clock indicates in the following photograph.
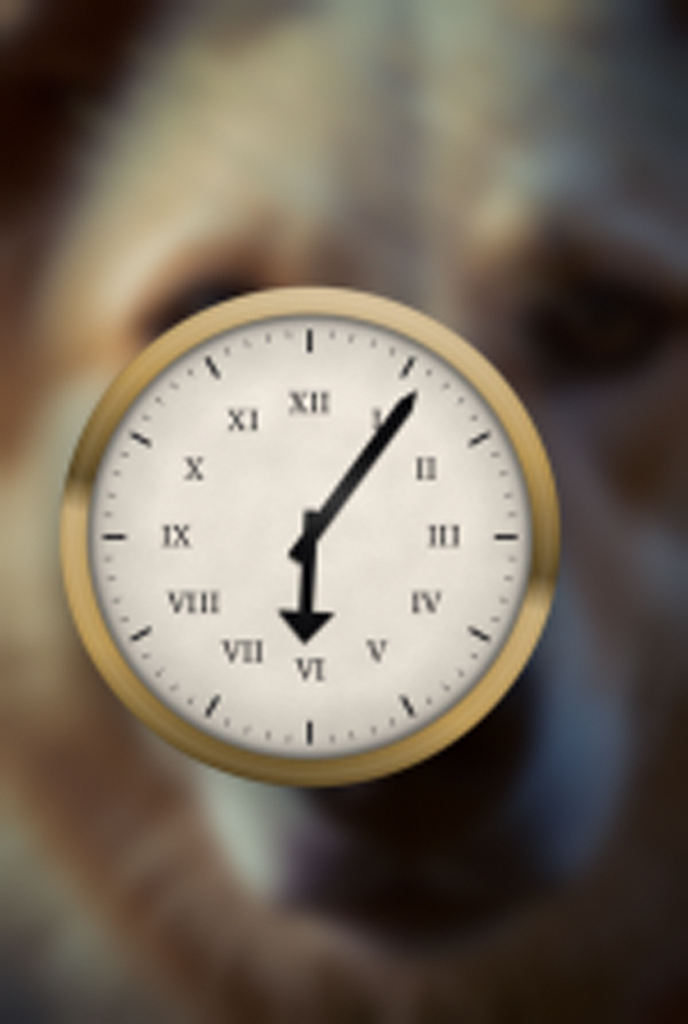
6:06
